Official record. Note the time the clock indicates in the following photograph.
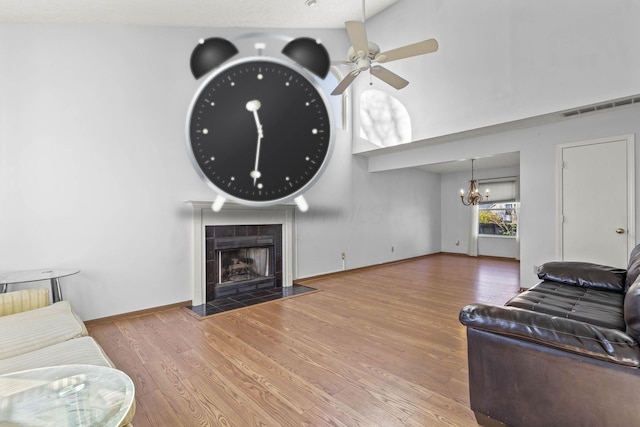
11:31
